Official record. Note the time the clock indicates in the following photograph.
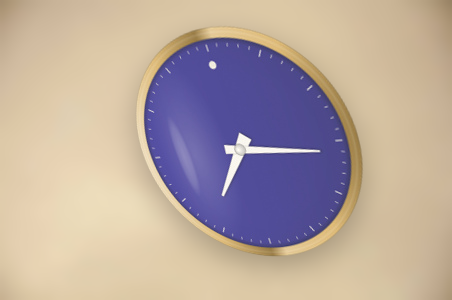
7:16
